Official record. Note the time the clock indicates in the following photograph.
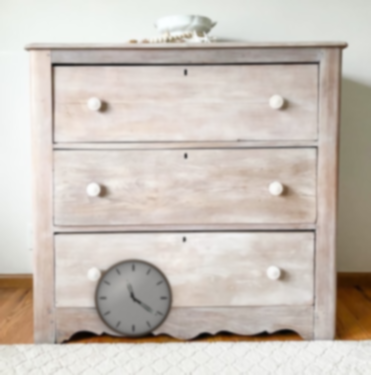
11:21
